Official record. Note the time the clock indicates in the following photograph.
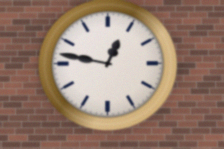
12:47
